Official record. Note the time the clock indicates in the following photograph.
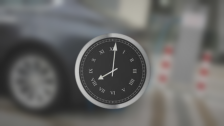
8:01
